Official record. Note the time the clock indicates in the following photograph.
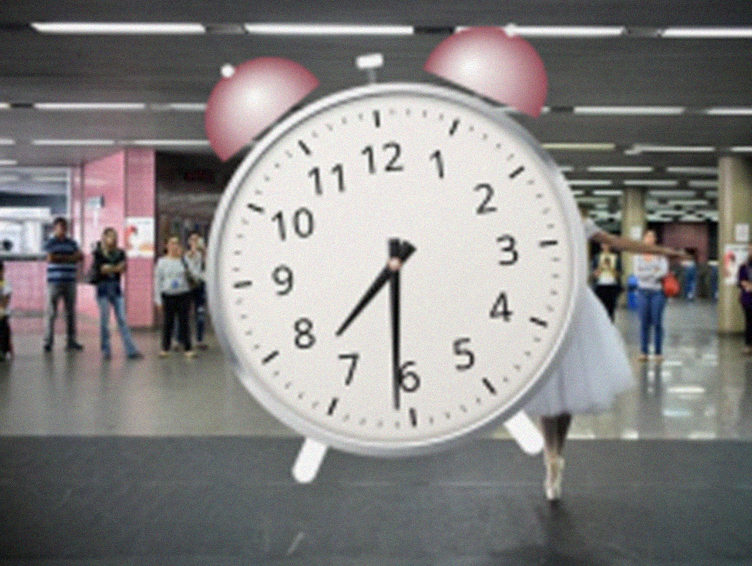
7:31
